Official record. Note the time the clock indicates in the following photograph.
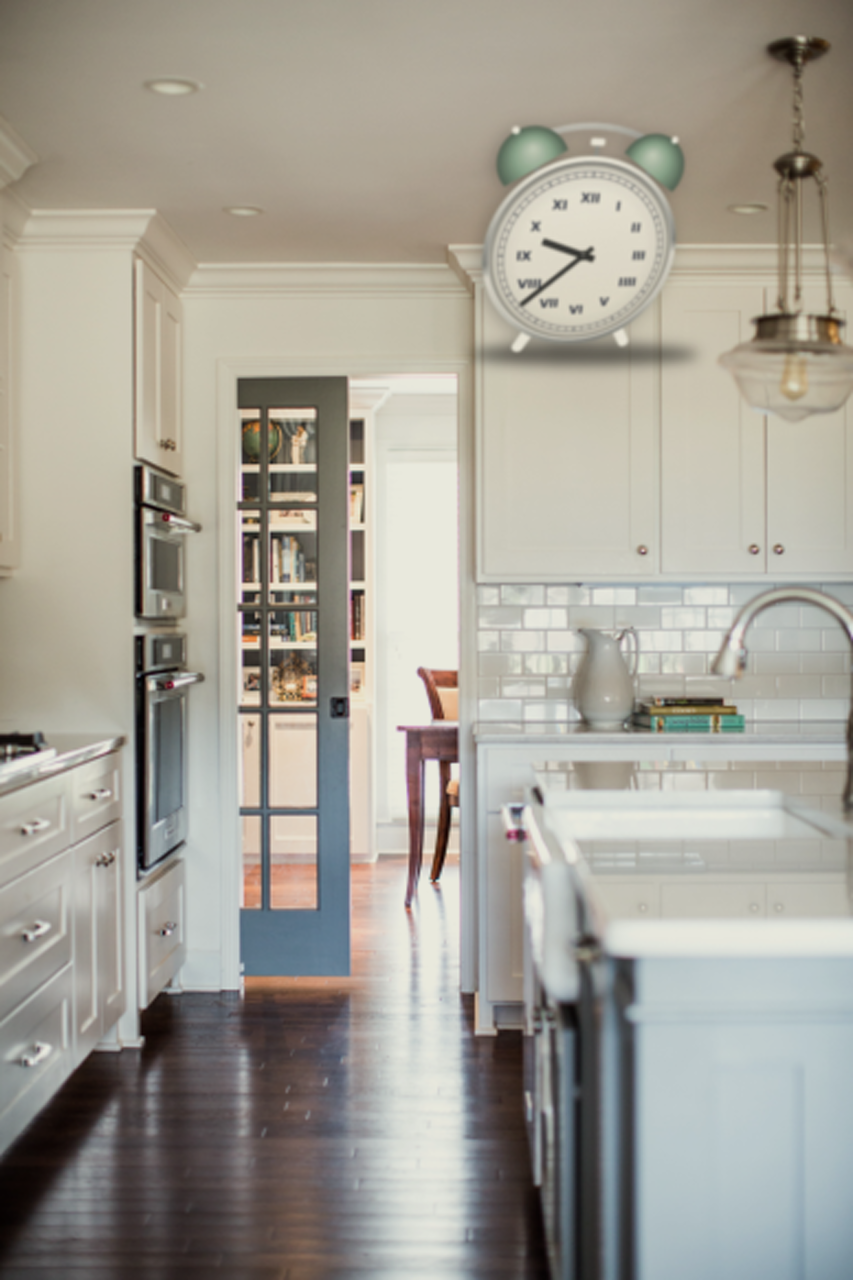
9:38
